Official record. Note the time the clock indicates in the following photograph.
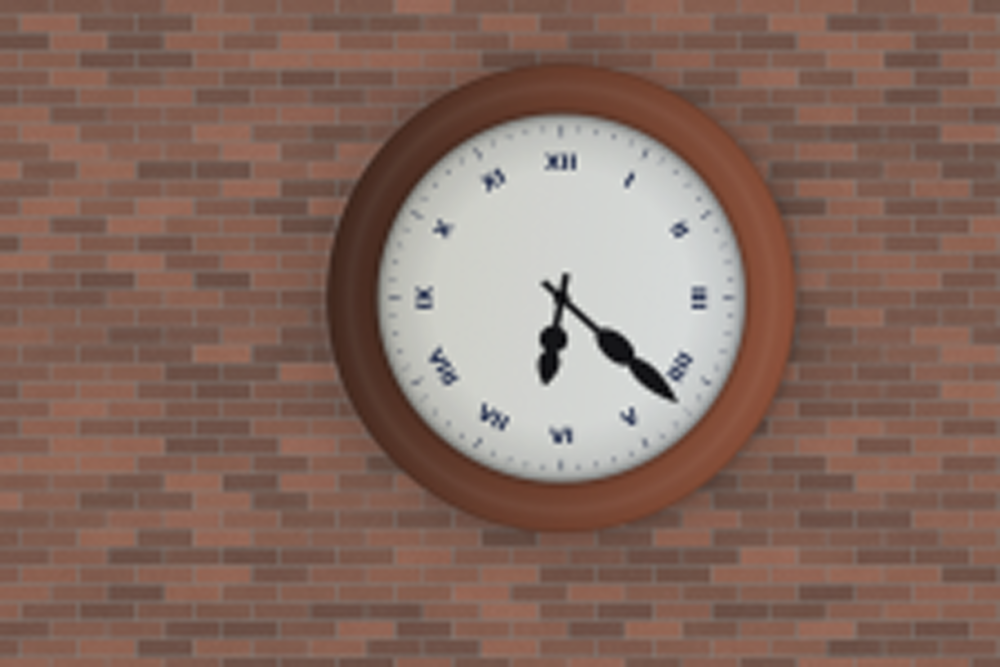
6:22
